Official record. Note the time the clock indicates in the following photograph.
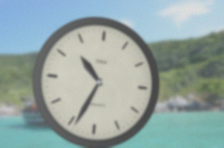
10:34
